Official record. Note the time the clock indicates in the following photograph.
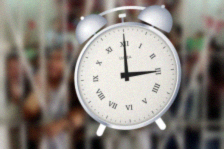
3:00
